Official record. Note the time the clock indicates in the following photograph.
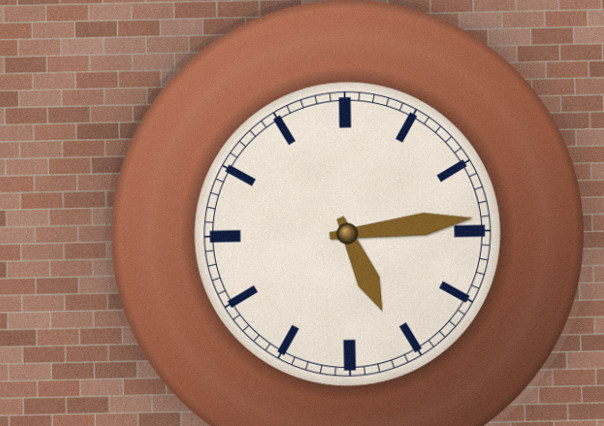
5:14
